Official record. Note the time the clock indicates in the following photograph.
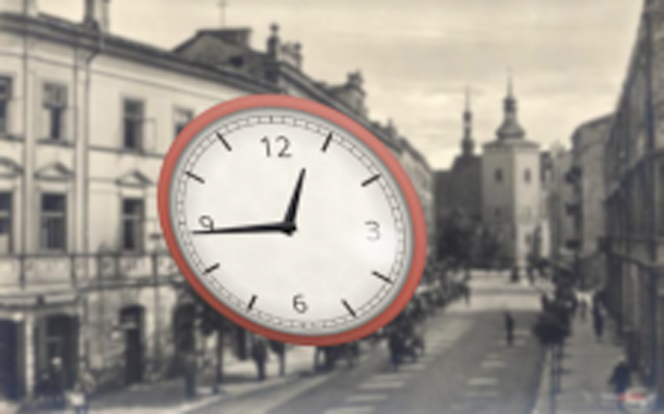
12:44
